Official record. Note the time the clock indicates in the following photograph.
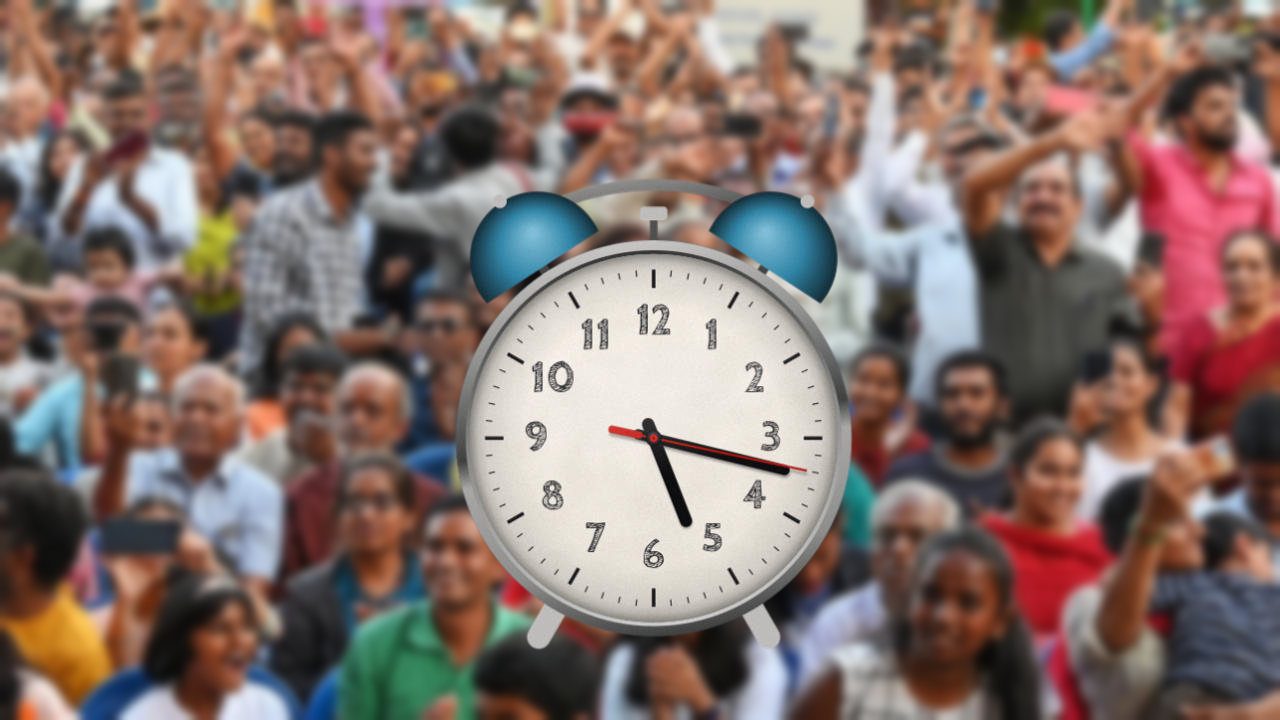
5:17:17
